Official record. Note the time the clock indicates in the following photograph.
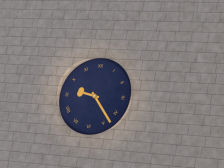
9:23
